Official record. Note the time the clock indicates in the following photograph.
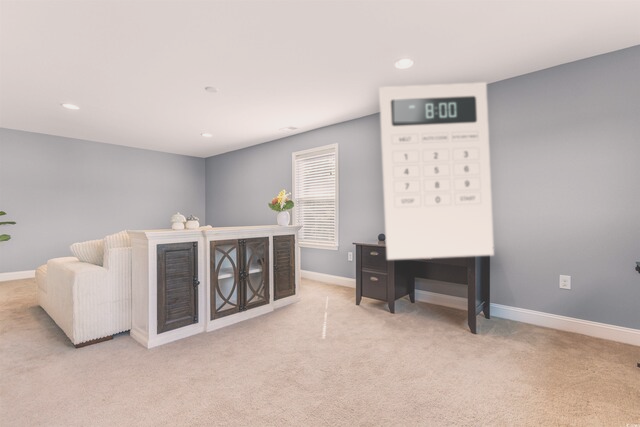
8:00
